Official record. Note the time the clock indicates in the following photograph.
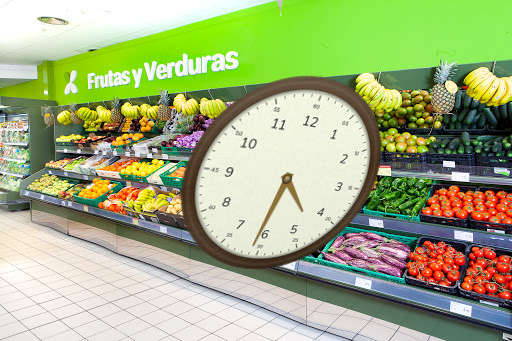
4:31
